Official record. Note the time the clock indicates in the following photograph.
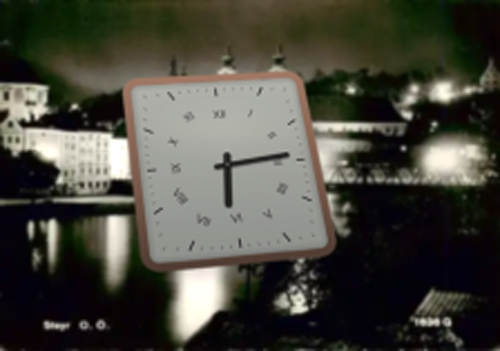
6:14
